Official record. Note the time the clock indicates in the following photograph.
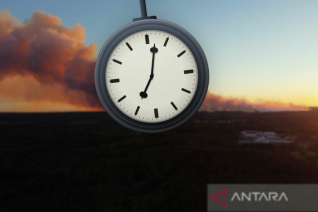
7:02
